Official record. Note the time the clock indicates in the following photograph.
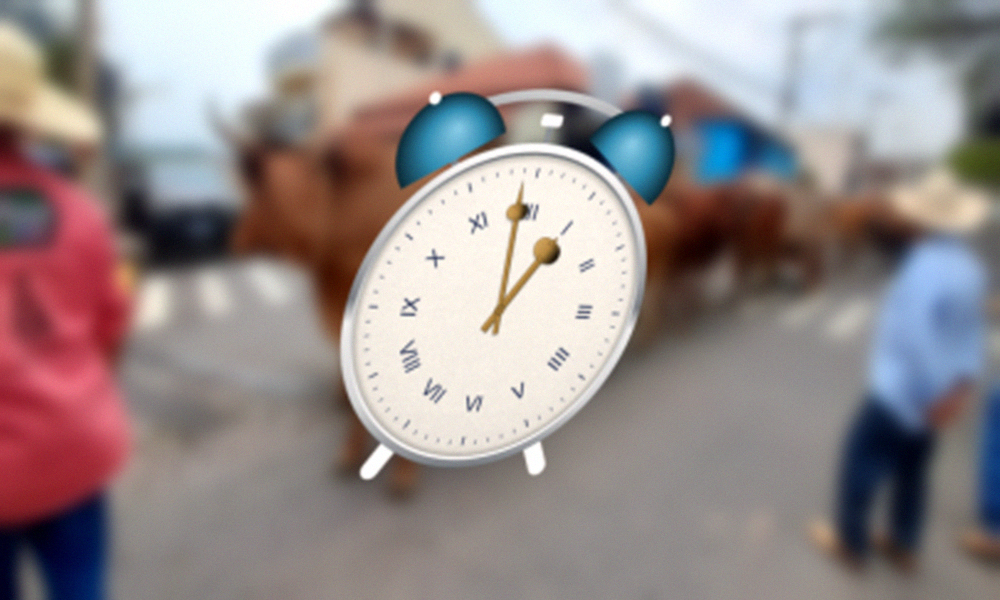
12:59
